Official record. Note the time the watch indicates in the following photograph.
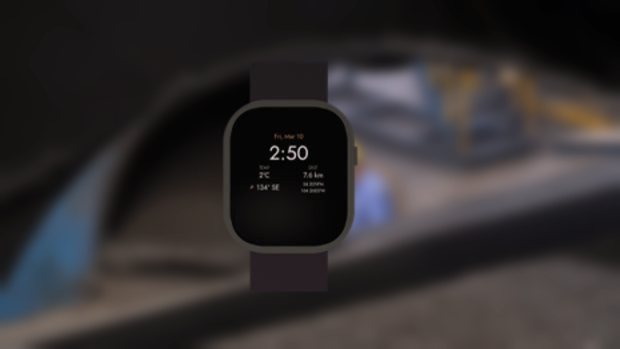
2:50
